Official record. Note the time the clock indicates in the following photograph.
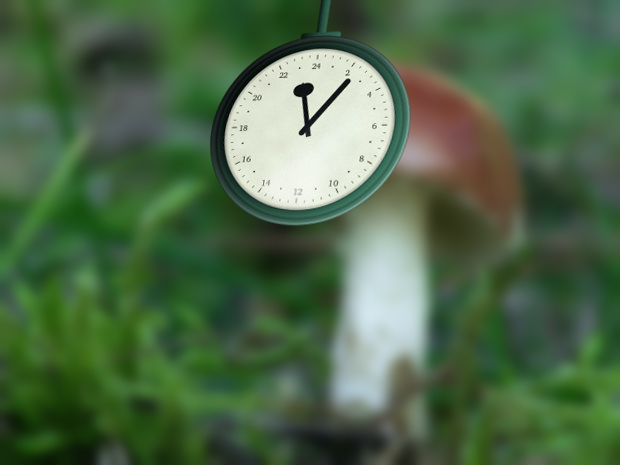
23:06
